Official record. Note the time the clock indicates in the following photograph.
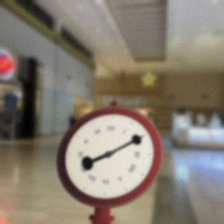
8:10
